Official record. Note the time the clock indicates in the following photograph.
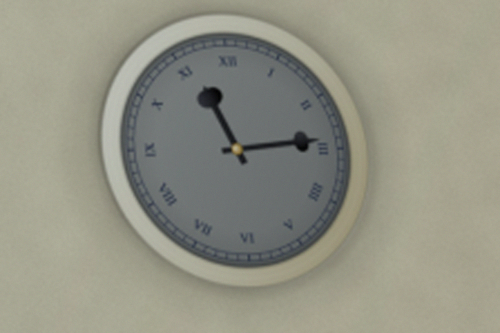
11:14
